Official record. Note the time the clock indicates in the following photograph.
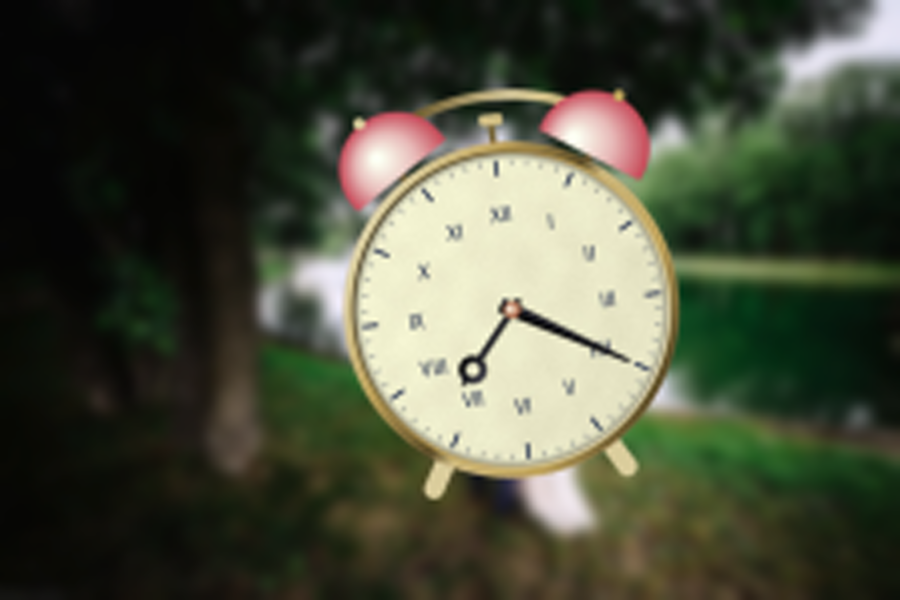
7:20
